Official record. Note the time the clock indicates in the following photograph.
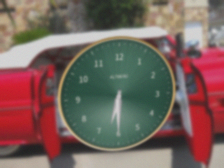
6:30
